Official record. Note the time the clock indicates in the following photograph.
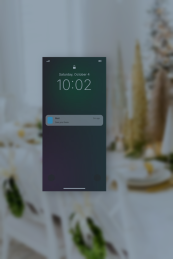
10:02
